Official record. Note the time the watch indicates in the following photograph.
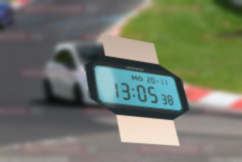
13:05:38
